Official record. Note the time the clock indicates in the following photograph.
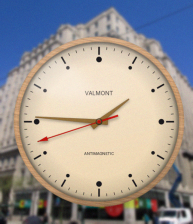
1:45:42
